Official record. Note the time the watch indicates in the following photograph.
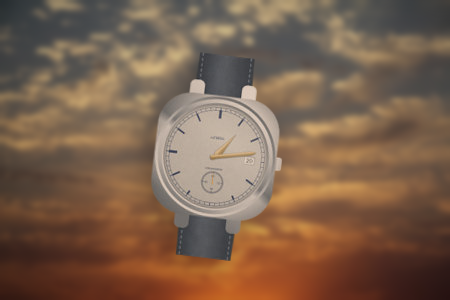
1:13
